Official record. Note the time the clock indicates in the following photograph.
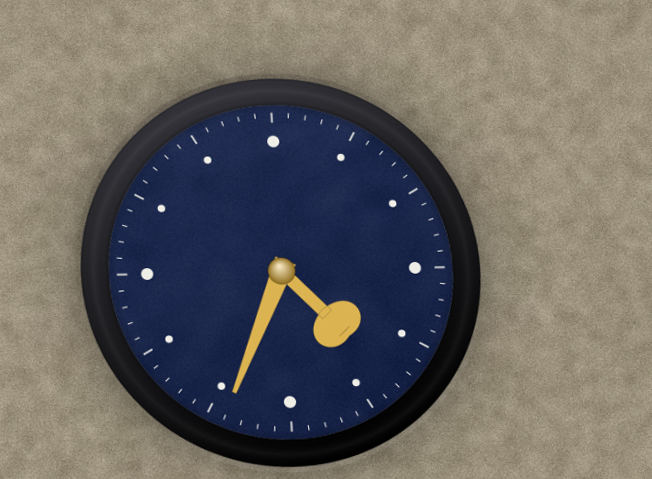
4:34
